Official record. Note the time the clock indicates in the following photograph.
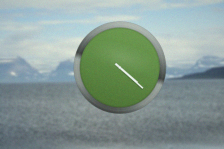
4:22
